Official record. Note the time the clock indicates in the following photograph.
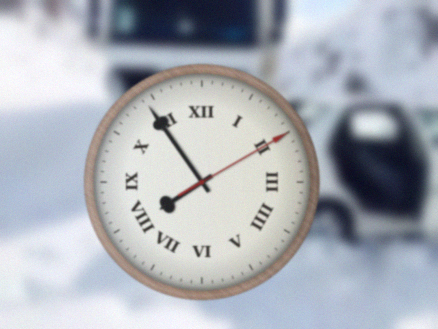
7:54:10
